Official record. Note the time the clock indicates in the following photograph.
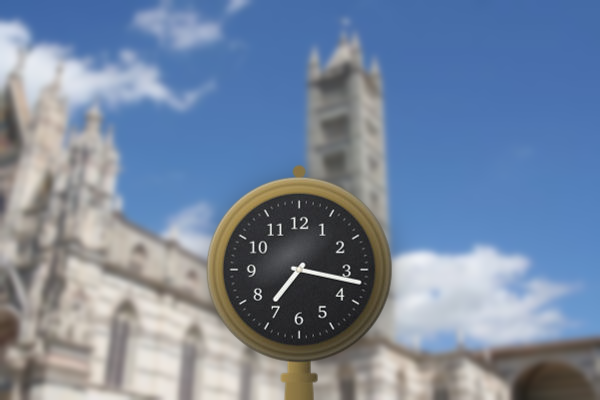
7:17
